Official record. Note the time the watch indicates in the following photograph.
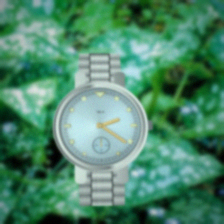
2:21
